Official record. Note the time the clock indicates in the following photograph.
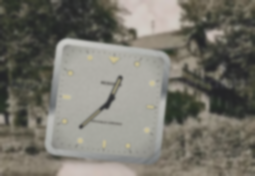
12:37
